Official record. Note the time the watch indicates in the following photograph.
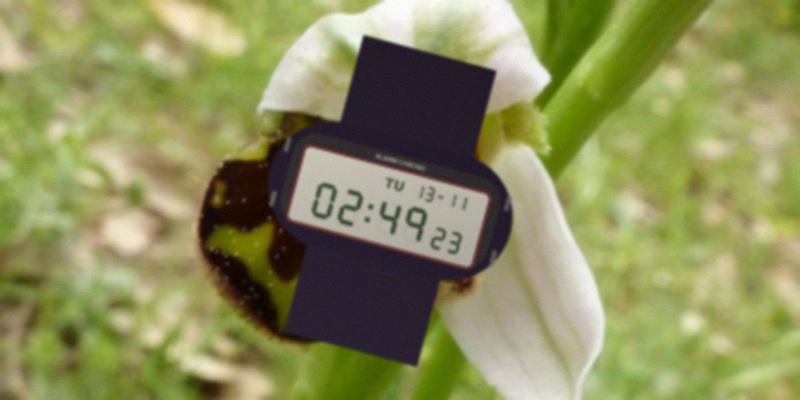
2:49:23
